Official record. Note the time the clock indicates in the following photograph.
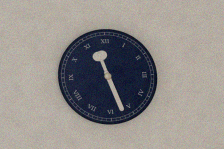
11:27
